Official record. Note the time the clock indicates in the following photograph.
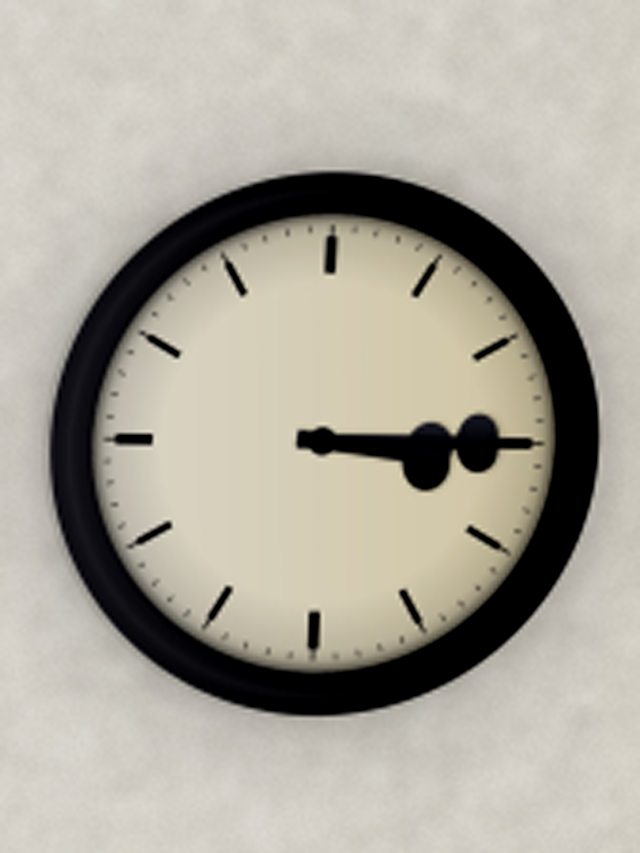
3:15
